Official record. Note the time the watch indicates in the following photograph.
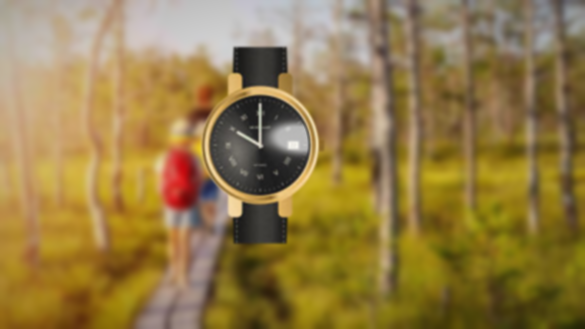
10:00
